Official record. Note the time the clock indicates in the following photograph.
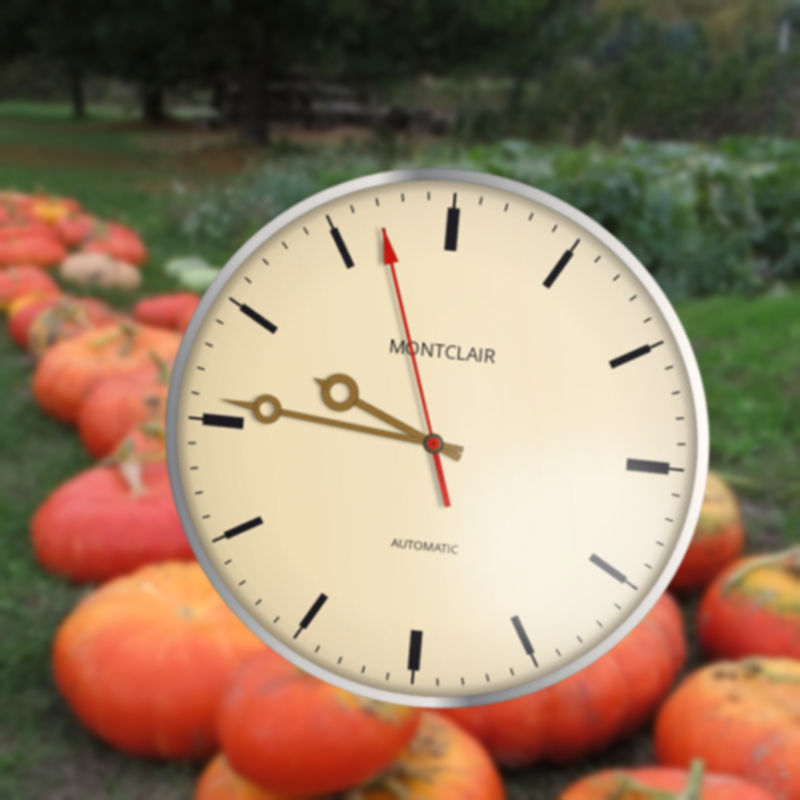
9:45:57
